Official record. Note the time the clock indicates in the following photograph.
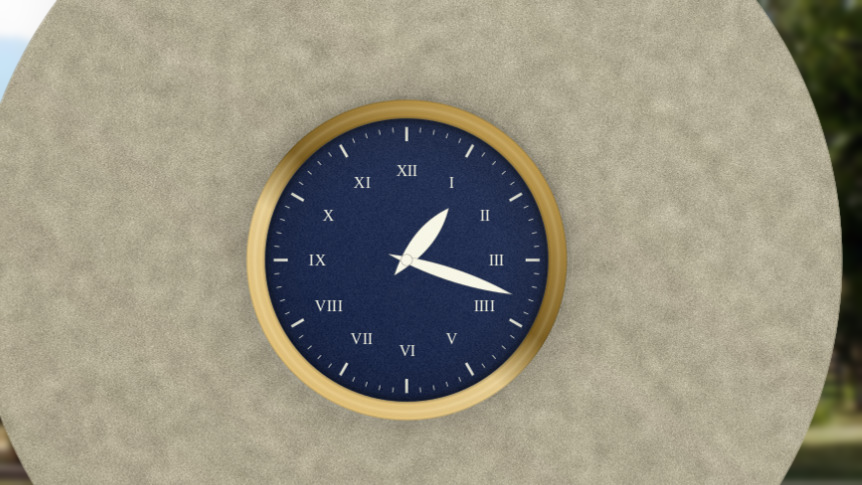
1:18
